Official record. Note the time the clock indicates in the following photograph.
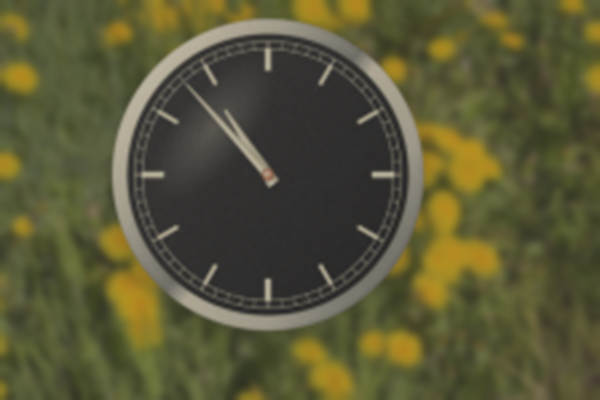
10:53
